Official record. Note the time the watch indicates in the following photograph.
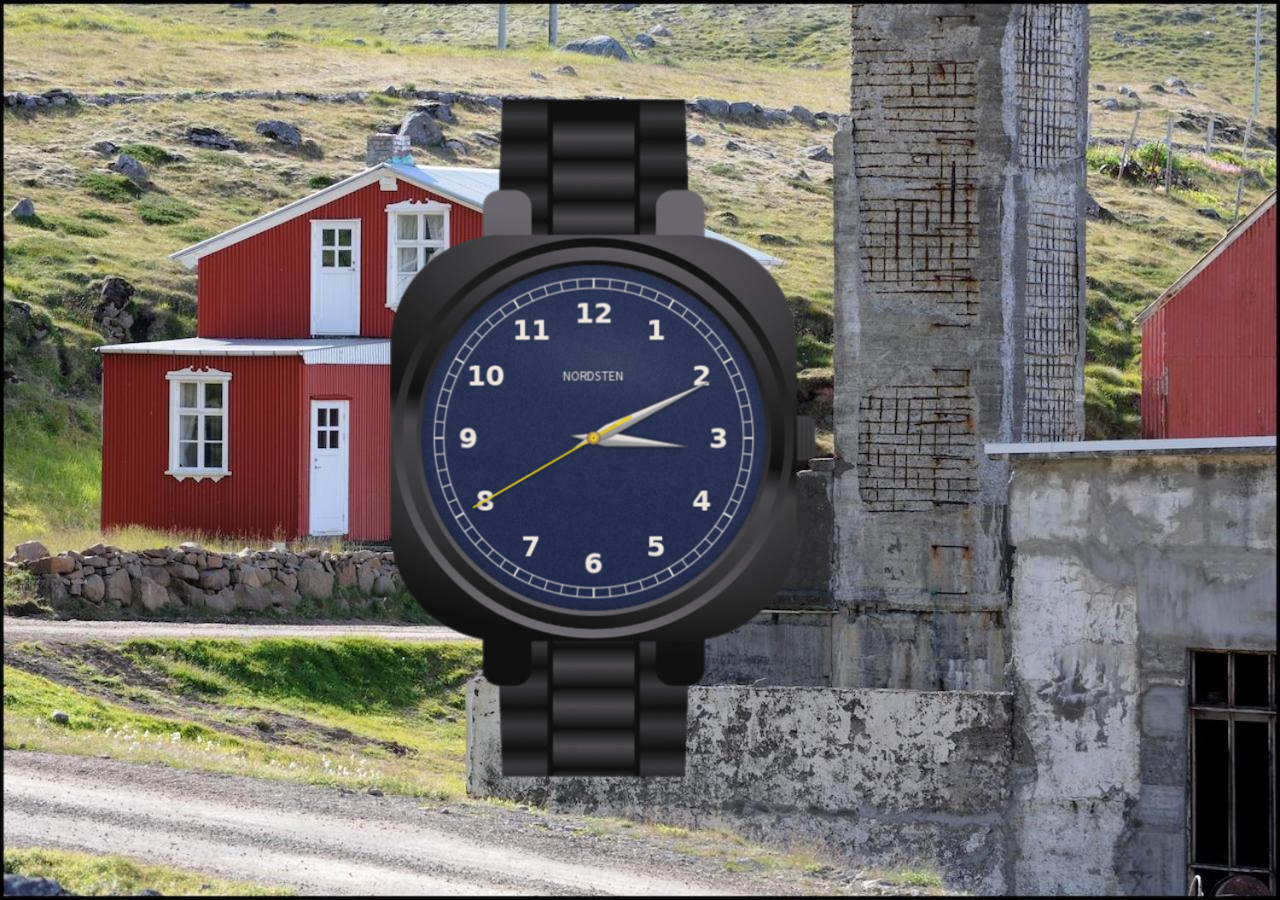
3:10:40
